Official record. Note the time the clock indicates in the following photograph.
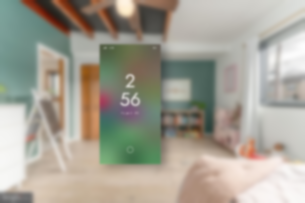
2:56
